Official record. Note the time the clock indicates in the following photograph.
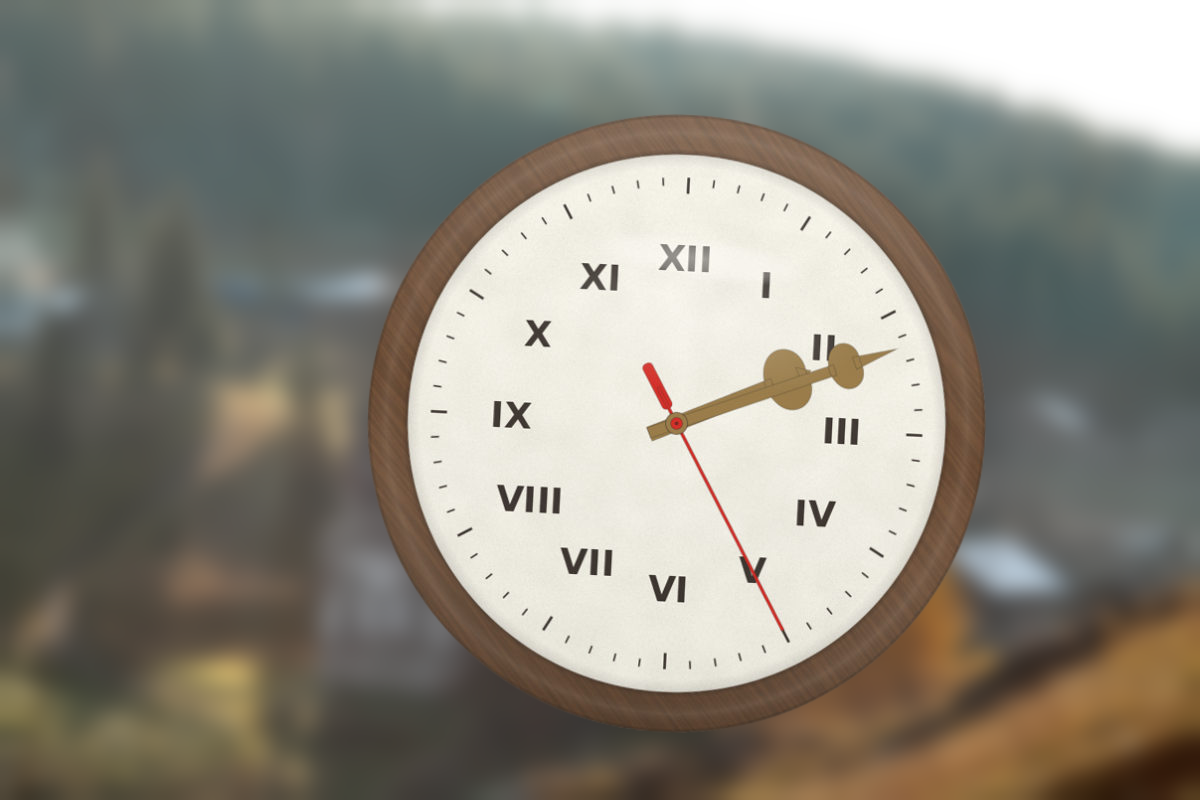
2:11:25
